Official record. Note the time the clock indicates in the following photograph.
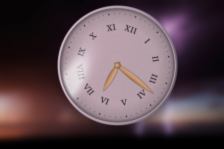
6:18
